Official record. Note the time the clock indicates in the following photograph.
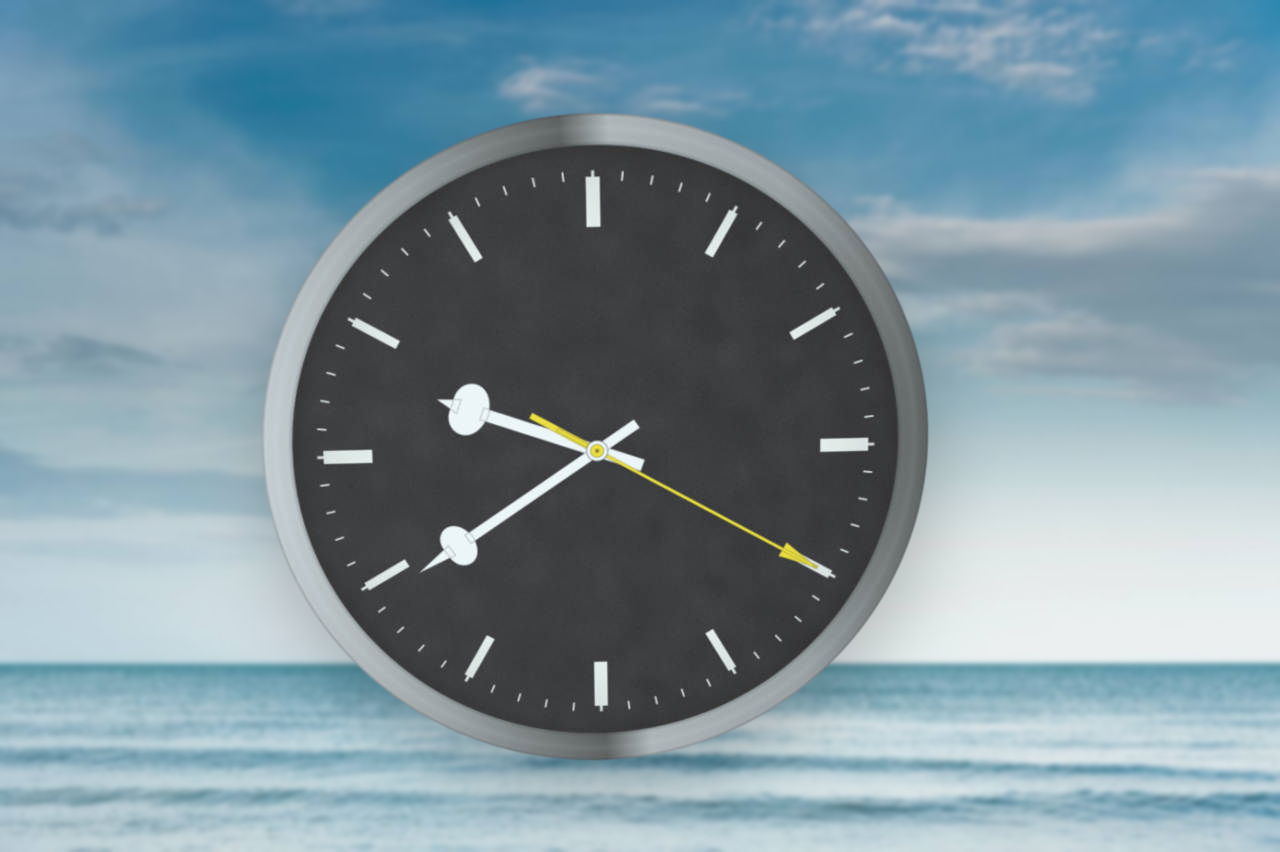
9:39:20
